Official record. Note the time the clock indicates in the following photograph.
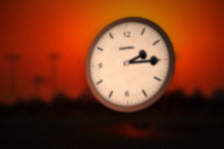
2:15
